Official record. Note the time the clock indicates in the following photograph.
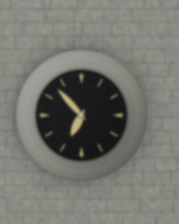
6:53
